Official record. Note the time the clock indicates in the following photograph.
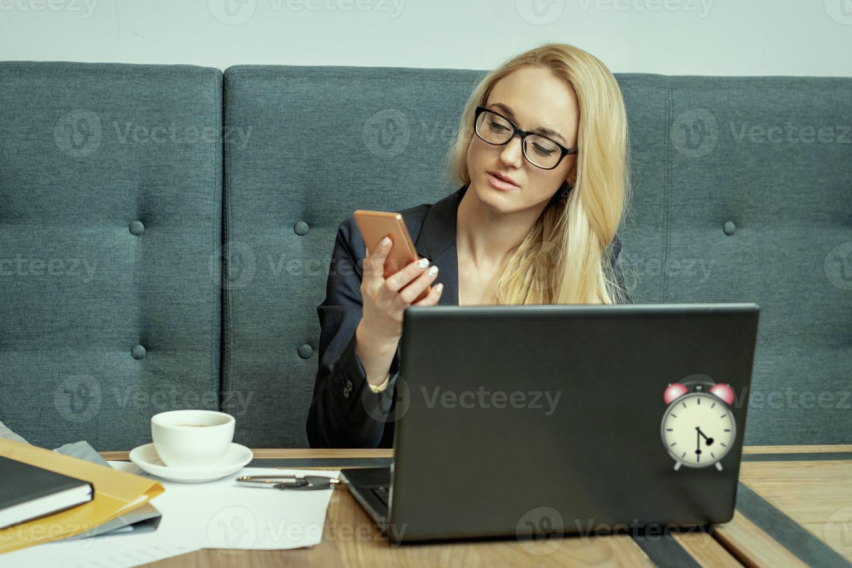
4:30
